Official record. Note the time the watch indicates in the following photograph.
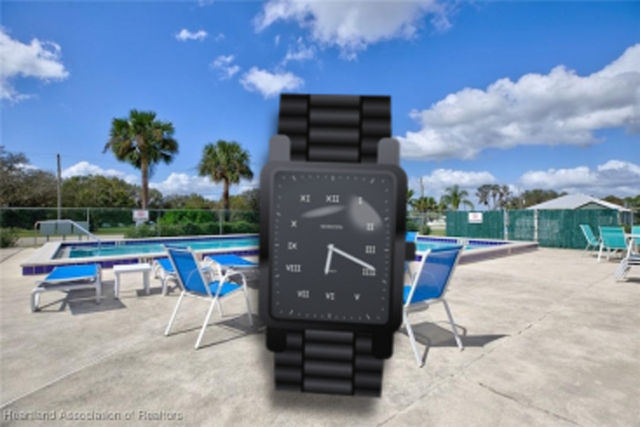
6:19
